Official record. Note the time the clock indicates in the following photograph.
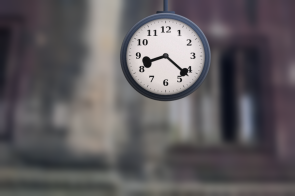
8:22
